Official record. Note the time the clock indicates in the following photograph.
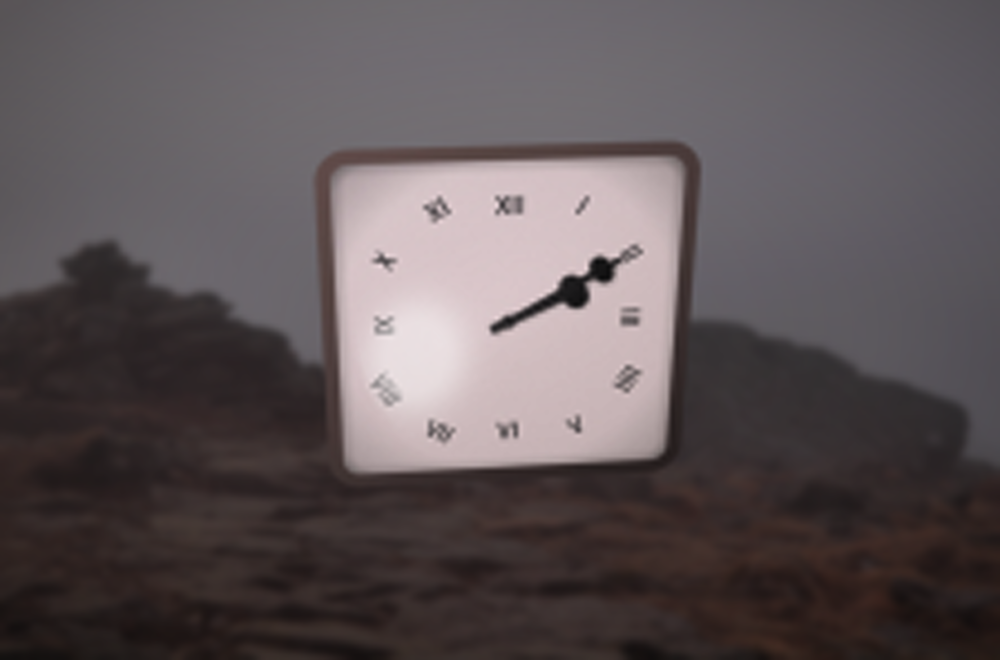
2:10
